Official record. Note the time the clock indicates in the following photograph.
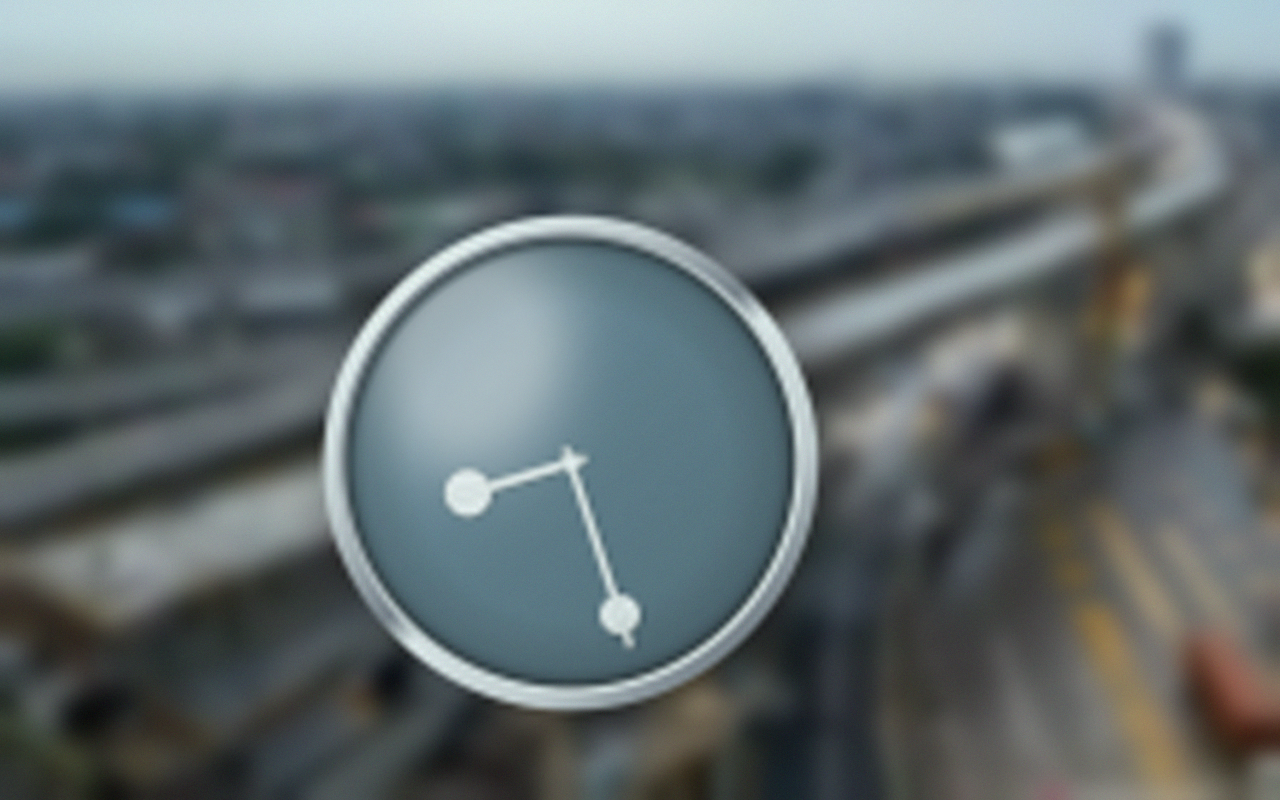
8:27
